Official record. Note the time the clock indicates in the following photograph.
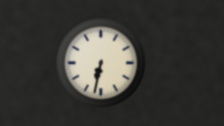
6:32
